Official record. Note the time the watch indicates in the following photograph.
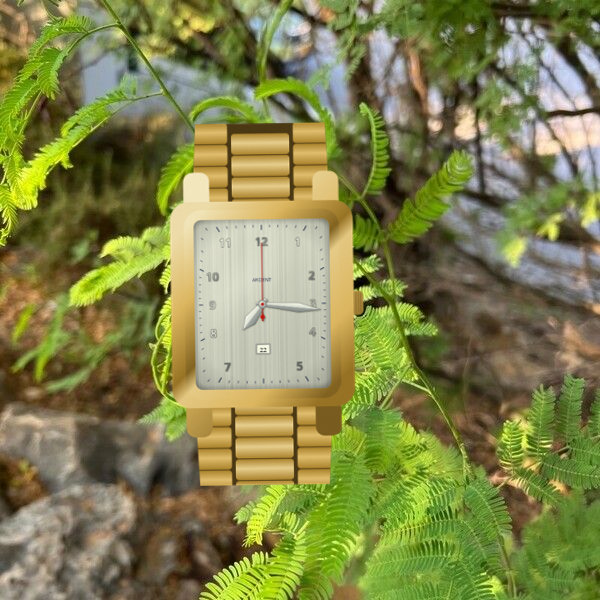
7:16:00
